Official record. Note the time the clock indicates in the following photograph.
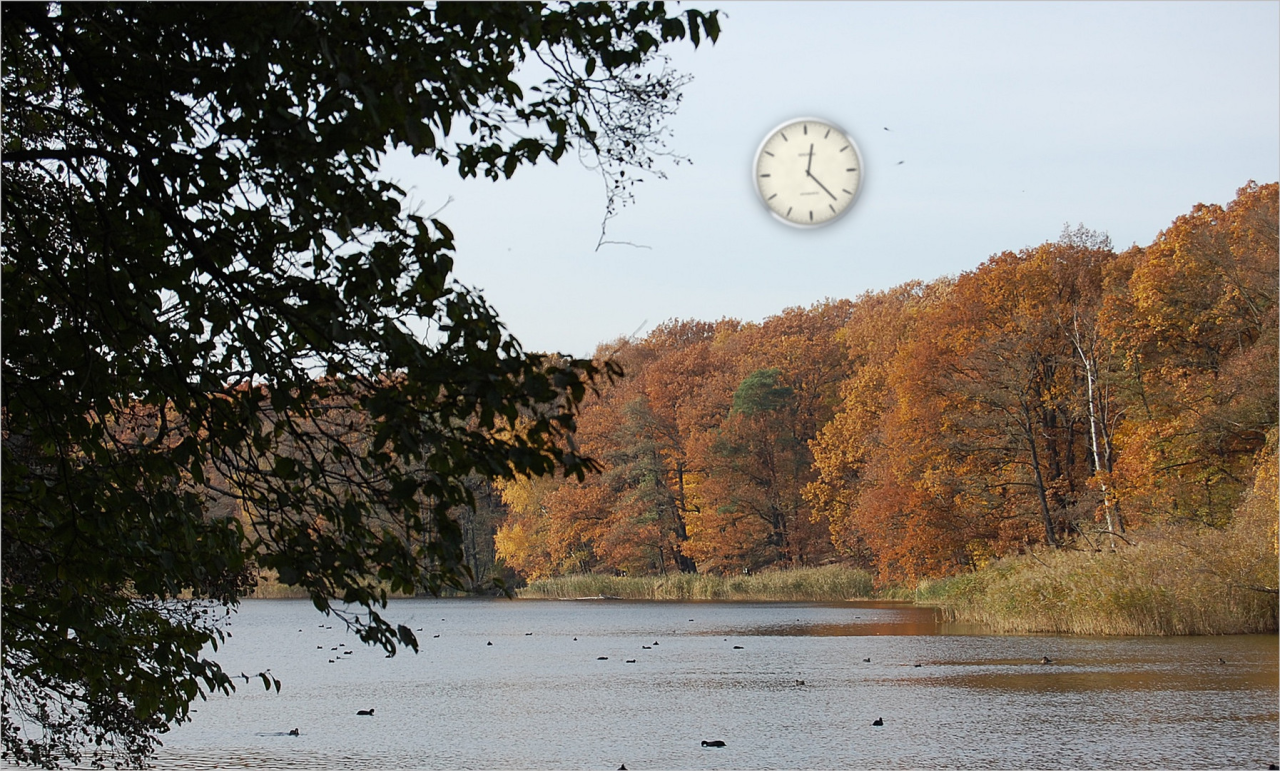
12:23
